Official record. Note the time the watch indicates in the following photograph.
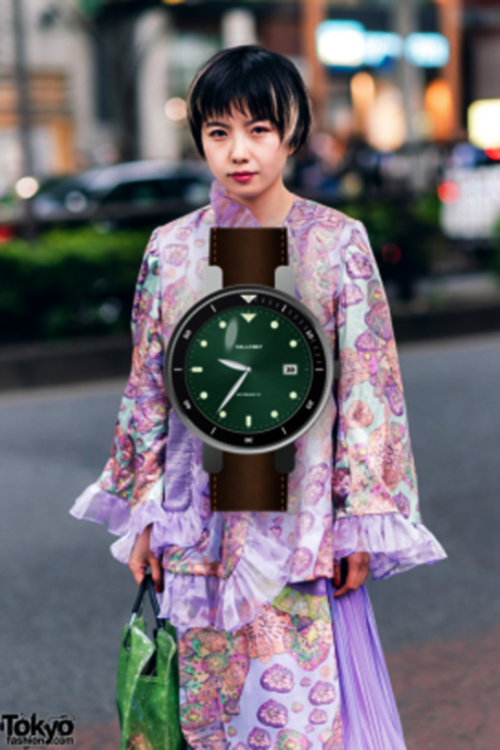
9:36
